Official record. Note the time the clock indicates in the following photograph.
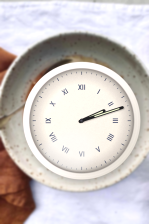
2:12
